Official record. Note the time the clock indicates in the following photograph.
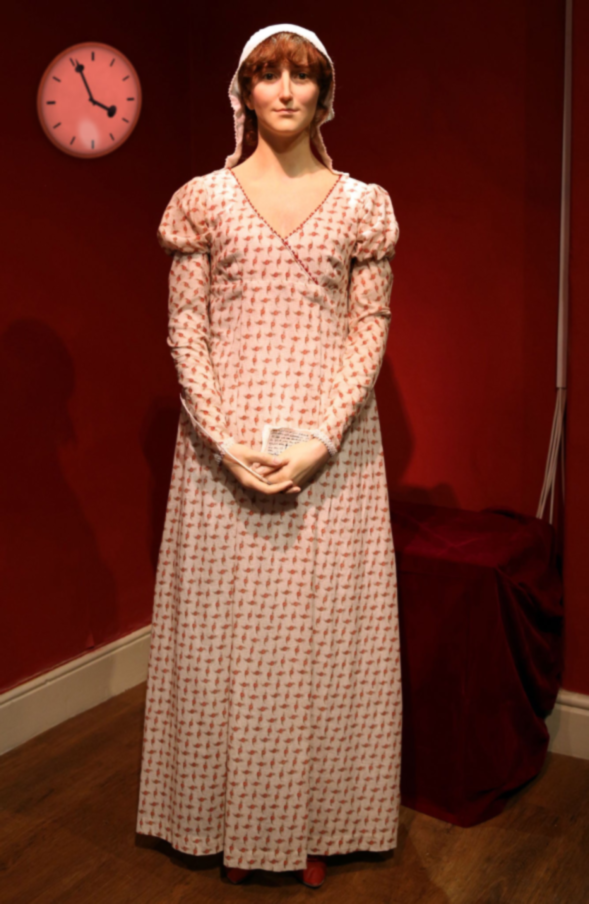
3:56
